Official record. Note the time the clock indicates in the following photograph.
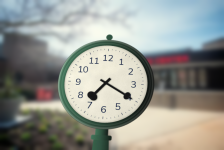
7:20
